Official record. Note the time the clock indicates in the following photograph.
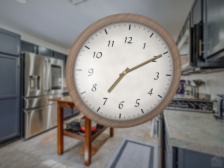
7:10
